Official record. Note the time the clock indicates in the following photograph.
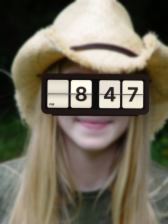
8:47
